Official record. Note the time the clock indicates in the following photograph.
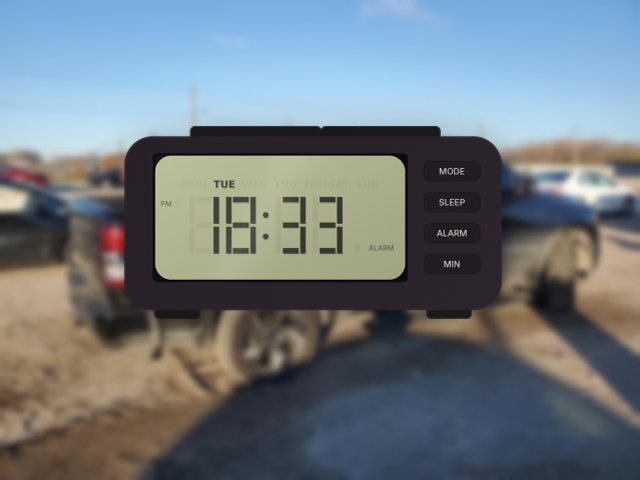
18:33
